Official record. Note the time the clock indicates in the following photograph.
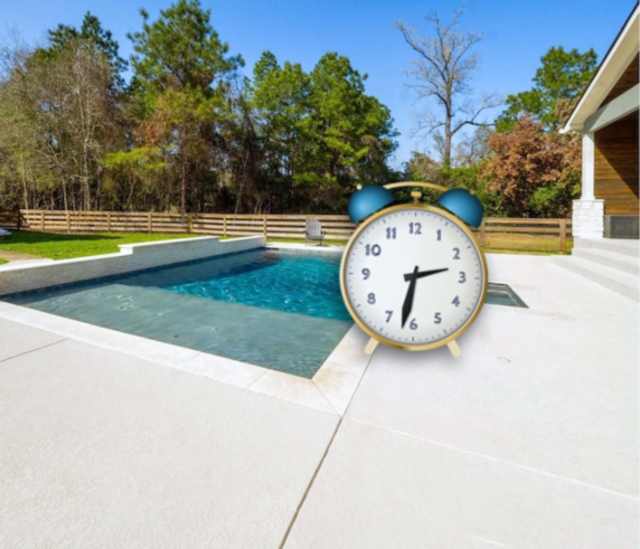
2:32
